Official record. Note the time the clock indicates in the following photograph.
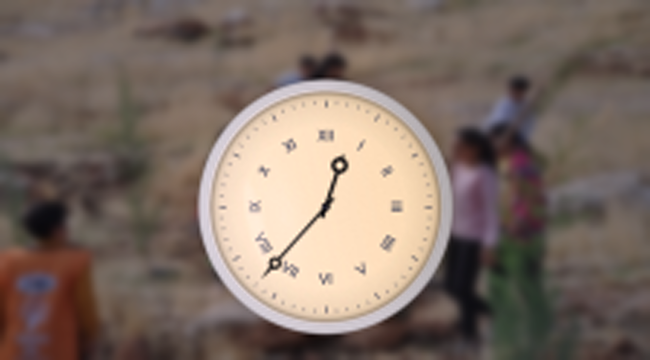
12:37
